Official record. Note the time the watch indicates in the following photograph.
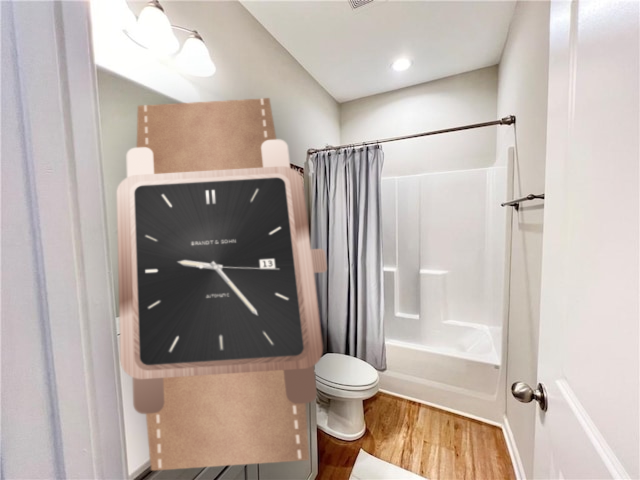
9:24:16
